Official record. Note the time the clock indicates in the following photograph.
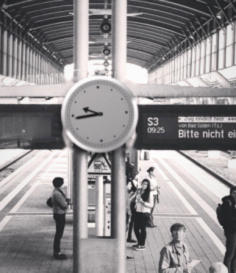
9:44
